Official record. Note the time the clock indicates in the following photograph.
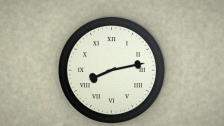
8:13
